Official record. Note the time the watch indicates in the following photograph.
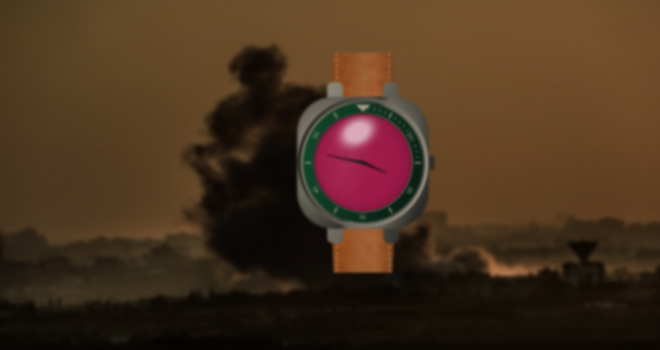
3:47
